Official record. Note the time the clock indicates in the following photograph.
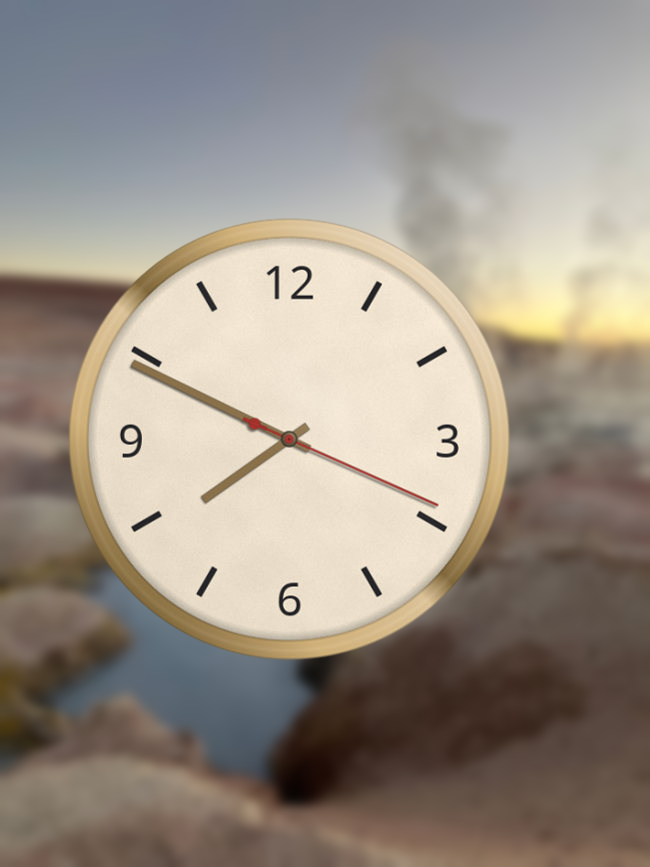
7:49:19
